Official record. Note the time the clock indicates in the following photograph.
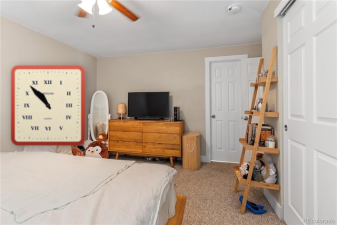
10:53
